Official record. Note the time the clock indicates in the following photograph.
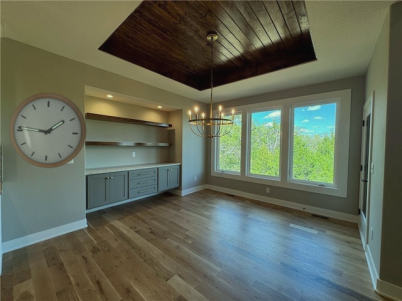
1:46
